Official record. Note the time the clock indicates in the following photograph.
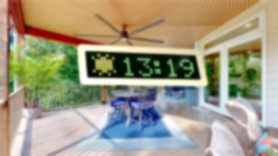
13:19
